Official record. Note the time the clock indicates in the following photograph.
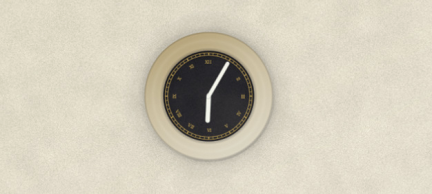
6:05
